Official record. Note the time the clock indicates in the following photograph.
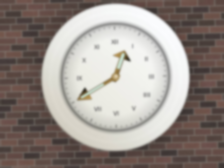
12:40
